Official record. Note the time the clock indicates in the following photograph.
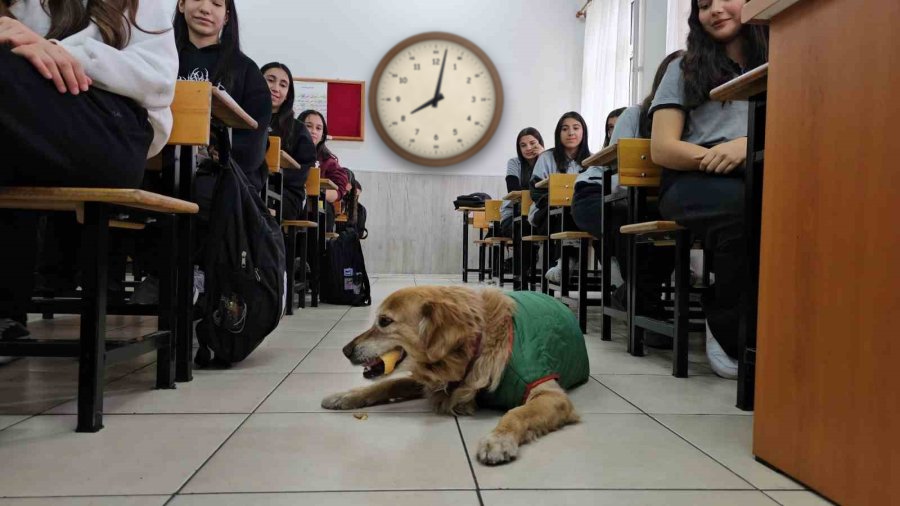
8:02
